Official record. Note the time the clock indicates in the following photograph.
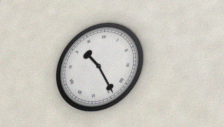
10:24
